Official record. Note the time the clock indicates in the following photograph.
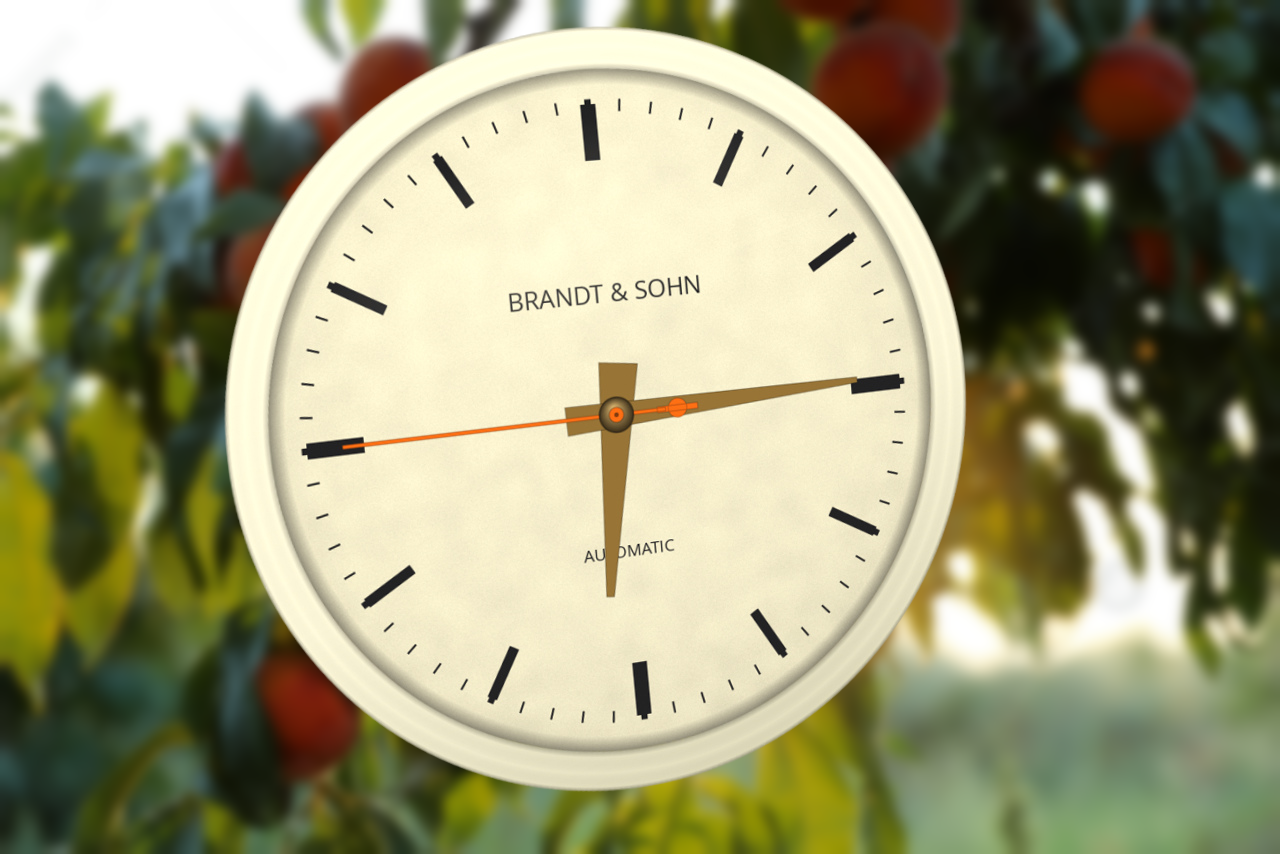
6:14:45
